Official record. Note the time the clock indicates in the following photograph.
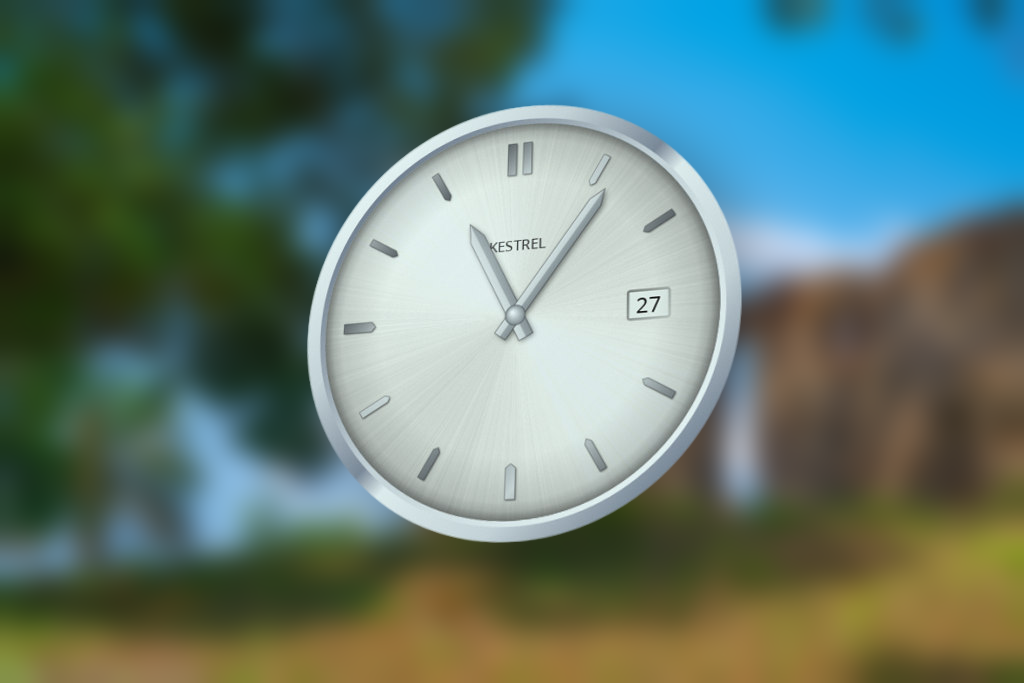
11:06
